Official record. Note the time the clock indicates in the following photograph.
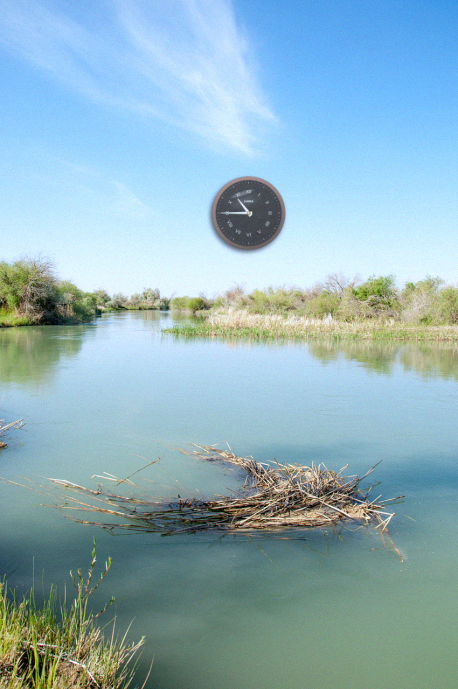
10:45
